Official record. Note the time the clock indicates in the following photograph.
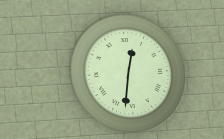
12:32
